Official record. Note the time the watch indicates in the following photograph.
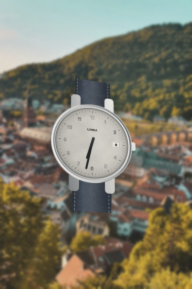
6:32
